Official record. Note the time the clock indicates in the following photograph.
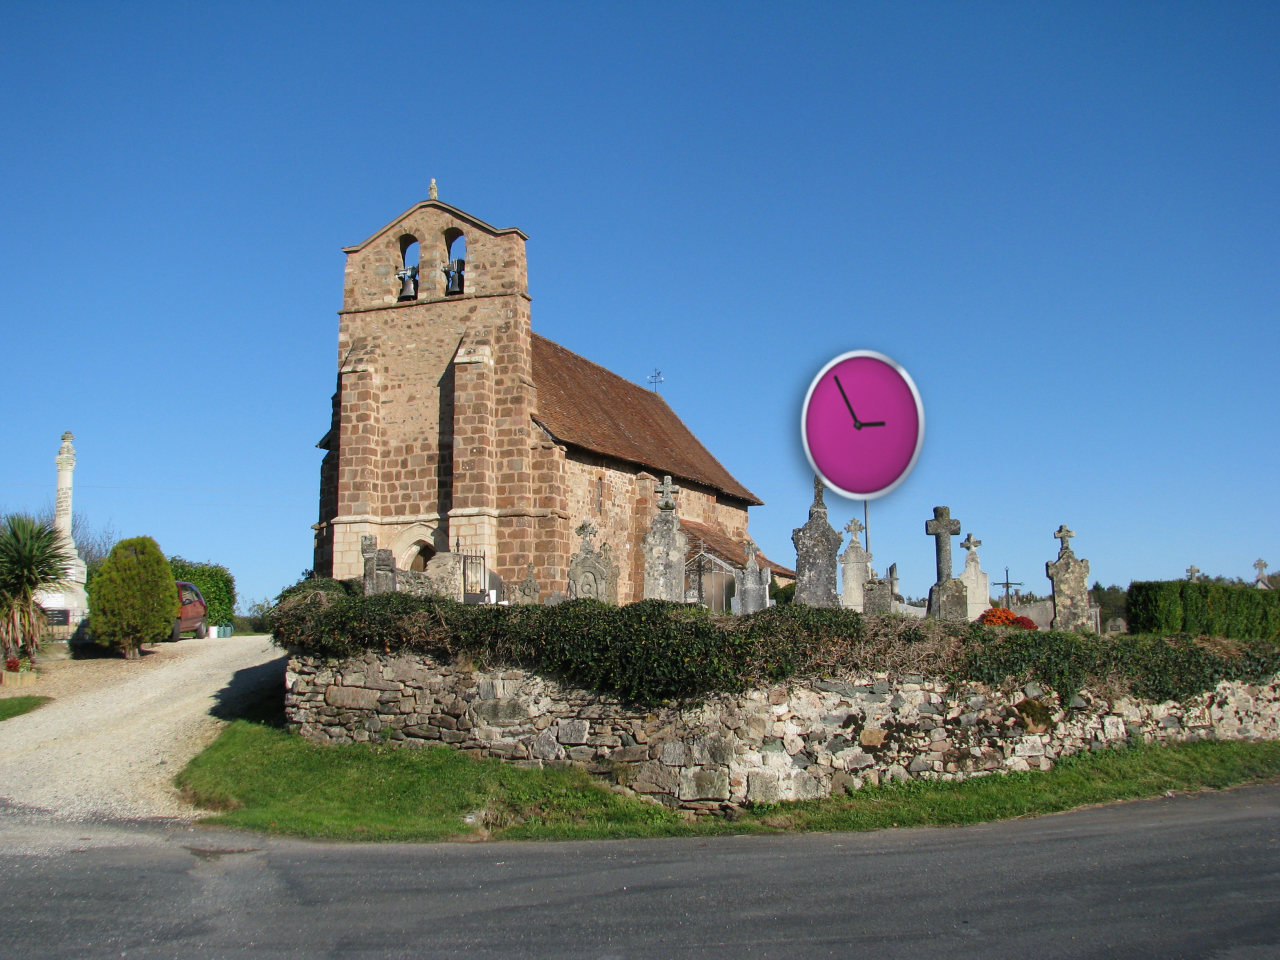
2:55
